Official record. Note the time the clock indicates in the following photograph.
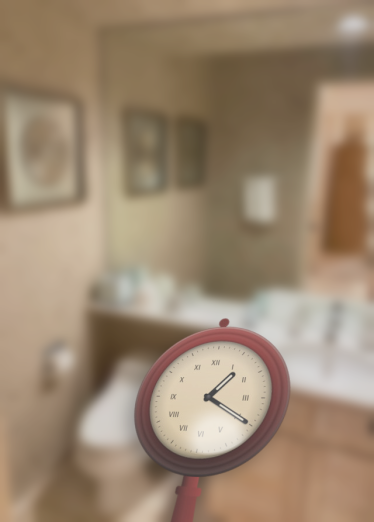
1:20
